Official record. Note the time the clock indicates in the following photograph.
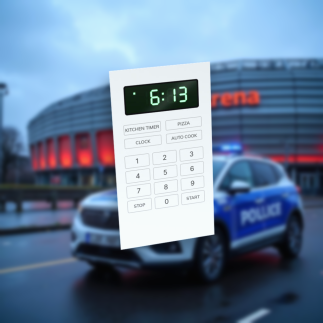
6:13
